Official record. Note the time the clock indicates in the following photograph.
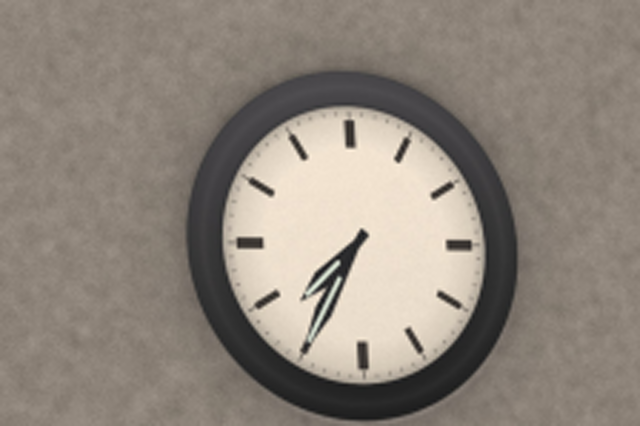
7:35
